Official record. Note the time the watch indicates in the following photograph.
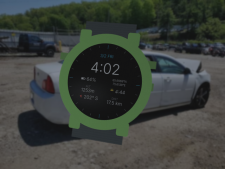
4:02
